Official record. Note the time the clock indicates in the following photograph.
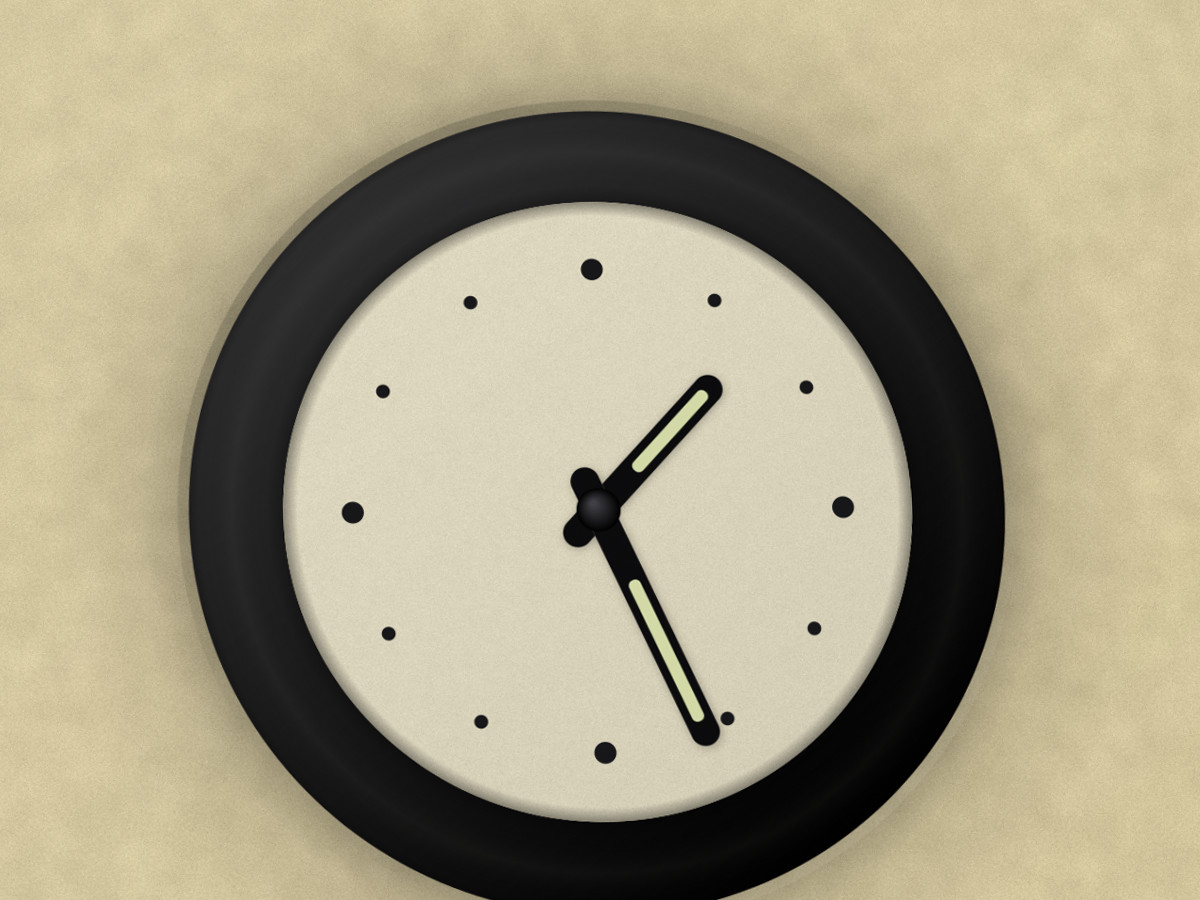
1:26
